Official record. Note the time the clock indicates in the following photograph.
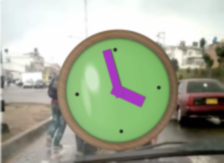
3:58
